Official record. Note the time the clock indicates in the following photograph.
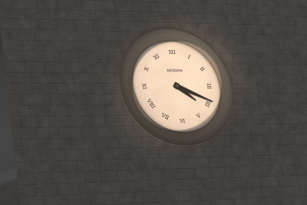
4:19
